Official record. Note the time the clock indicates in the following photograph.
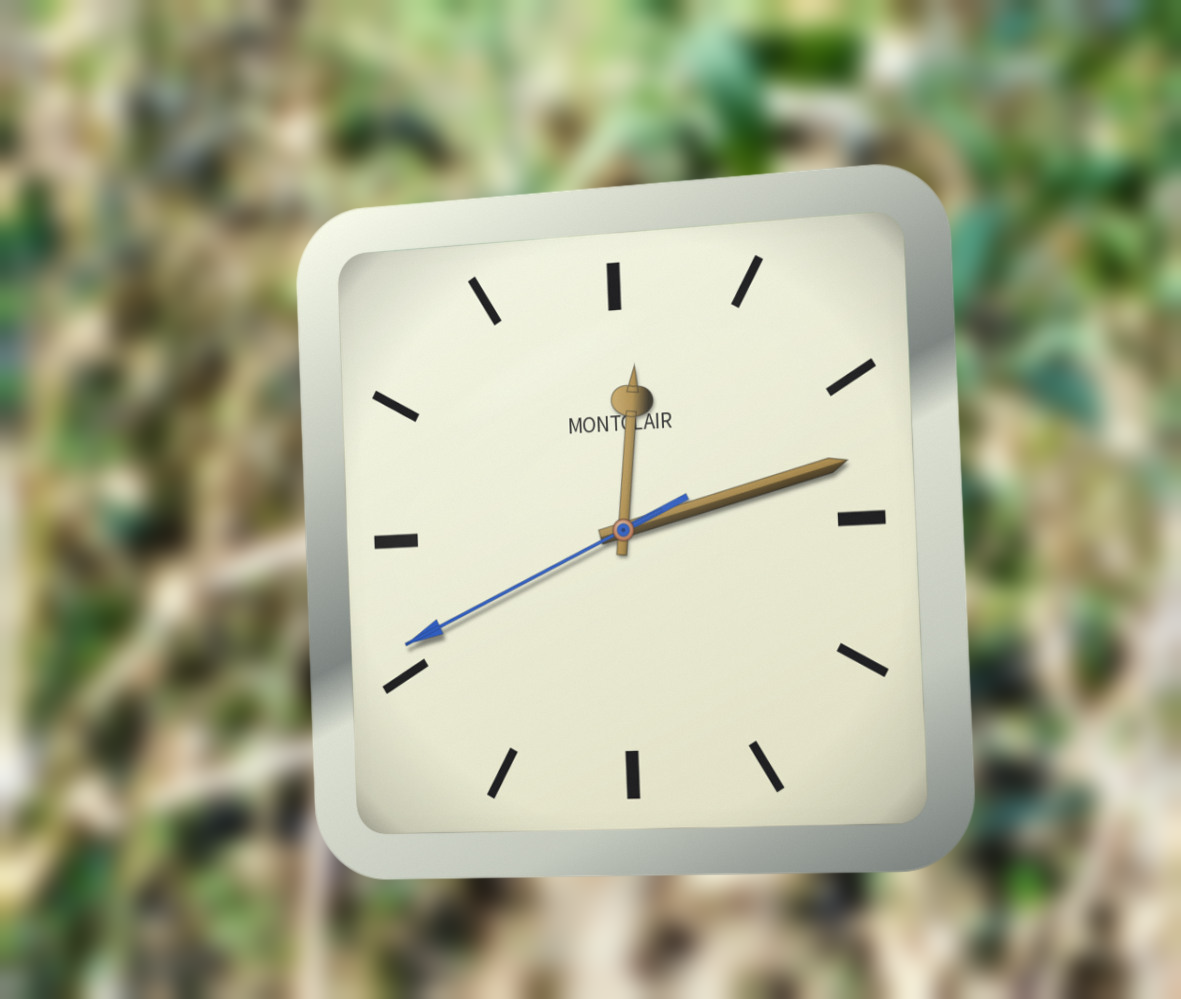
12:12:41
